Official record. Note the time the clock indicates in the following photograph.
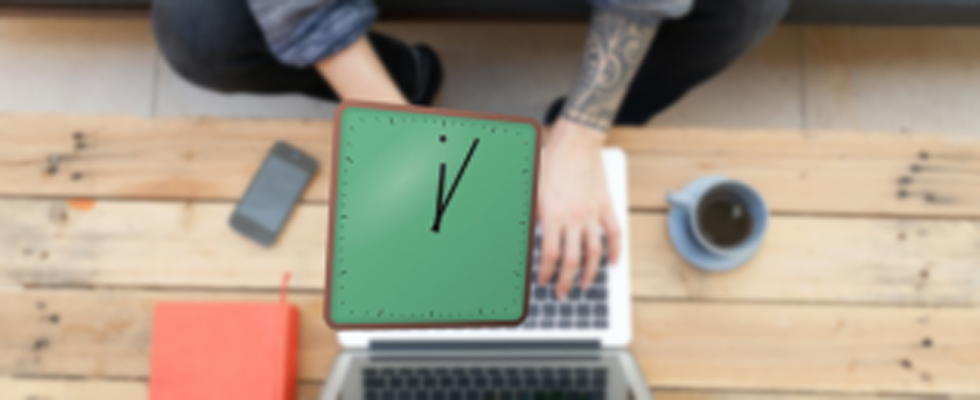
12:04
